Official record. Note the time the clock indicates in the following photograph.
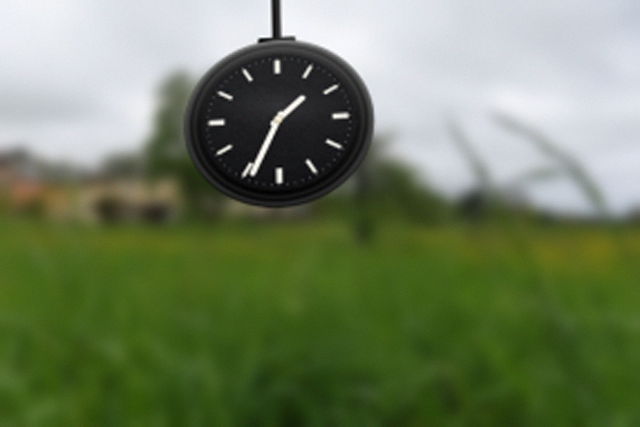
1:34
